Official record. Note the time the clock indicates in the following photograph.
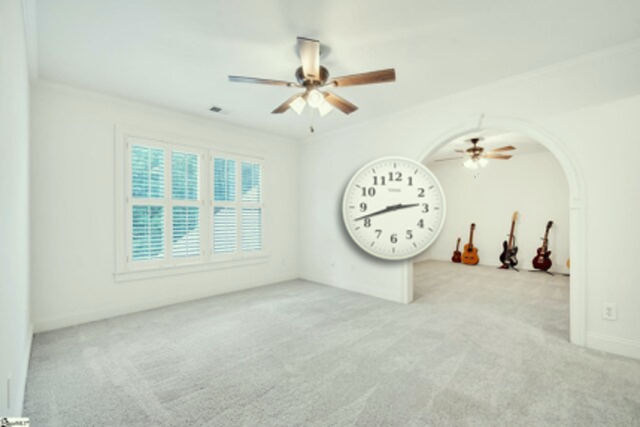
2:42
